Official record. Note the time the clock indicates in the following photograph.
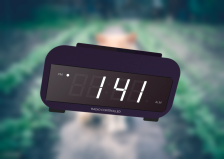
1:41
